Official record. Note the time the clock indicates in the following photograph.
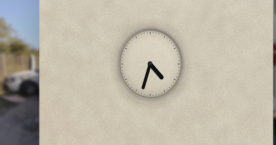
4:33
